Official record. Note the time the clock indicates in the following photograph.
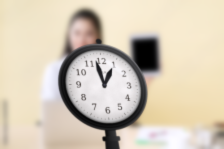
12:58
